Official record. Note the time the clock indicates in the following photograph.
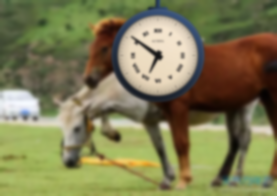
6:51
